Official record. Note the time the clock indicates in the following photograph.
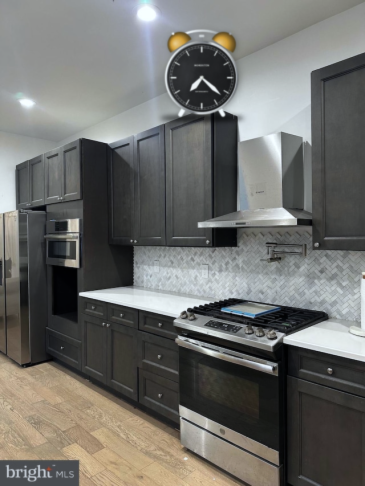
7:22
